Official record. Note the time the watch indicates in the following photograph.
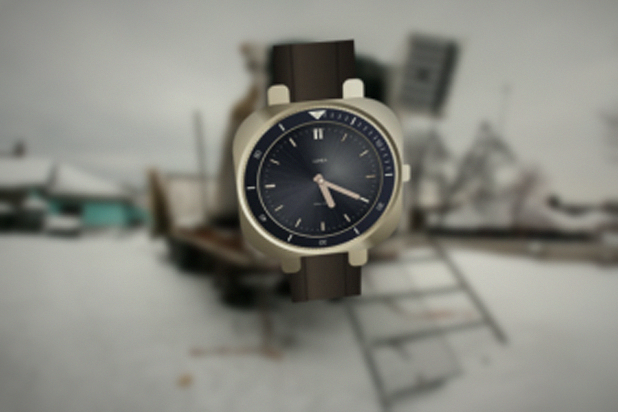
5:20
